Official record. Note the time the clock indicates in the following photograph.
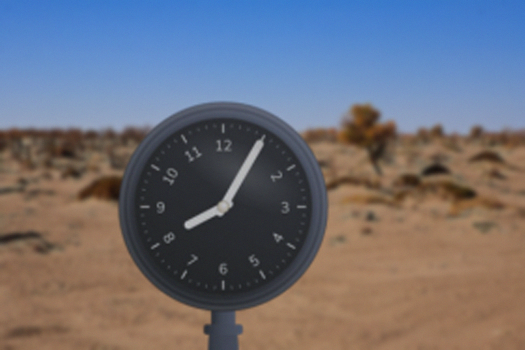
8:05
